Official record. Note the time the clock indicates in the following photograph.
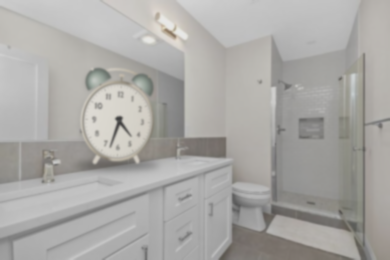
4:33
